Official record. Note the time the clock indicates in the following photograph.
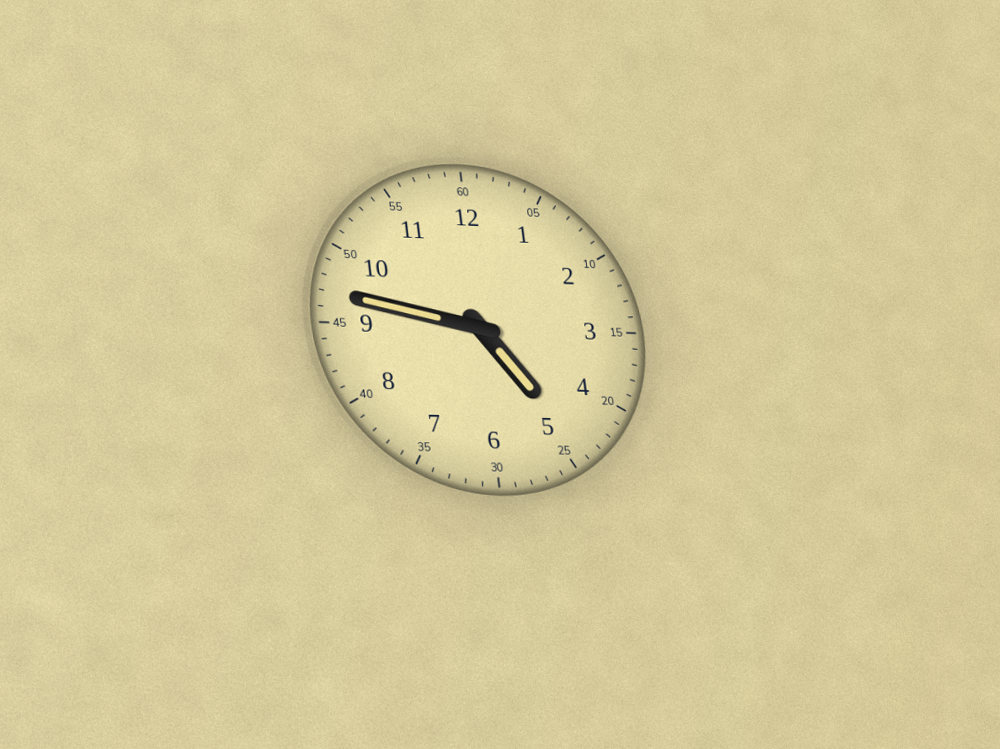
4:47
